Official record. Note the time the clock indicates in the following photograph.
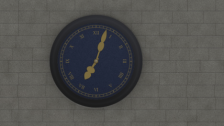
7:03
